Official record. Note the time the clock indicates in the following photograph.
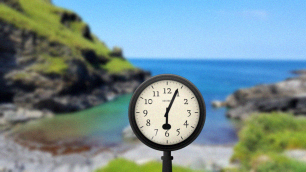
6:04
